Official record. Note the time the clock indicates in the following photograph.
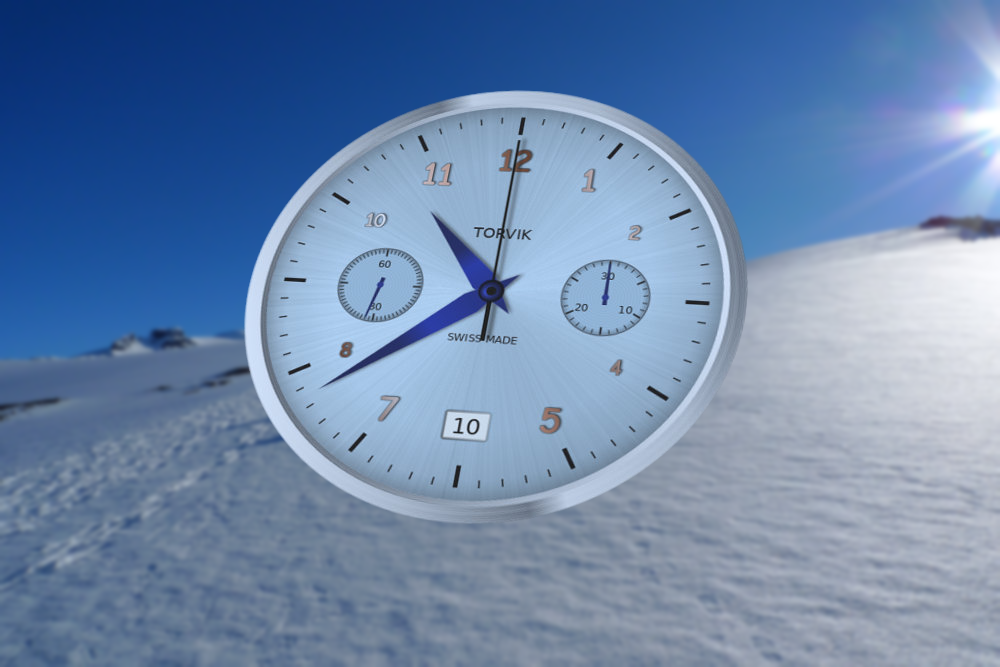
10:38:32
